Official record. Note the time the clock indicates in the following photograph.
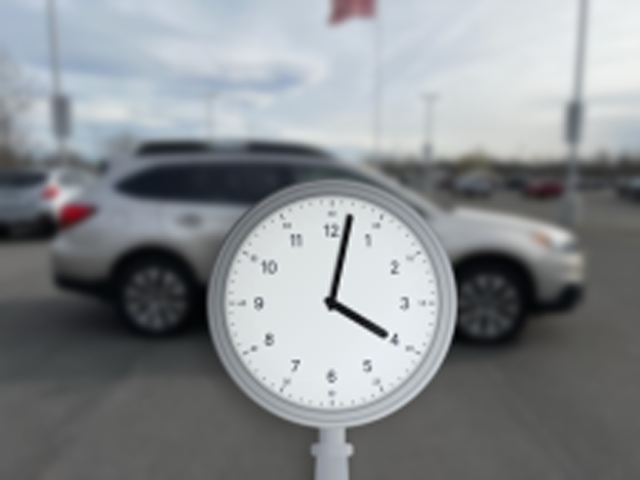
4:02
